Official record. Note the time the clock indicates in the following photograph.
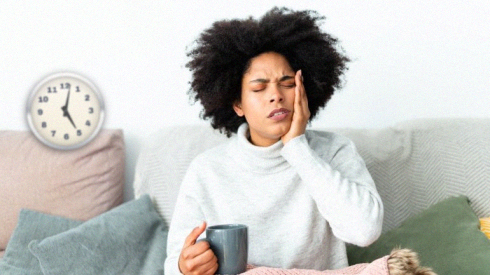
5:02
